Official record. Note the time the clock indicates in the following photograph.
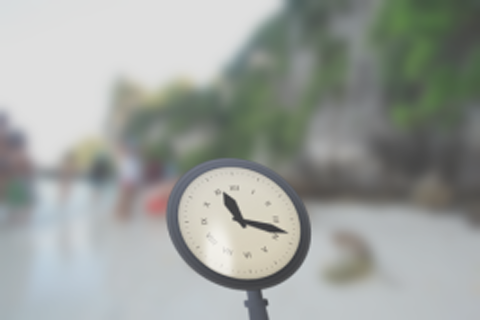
11:18
